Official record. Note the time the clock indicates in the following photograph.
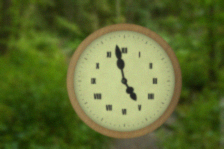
4:58
